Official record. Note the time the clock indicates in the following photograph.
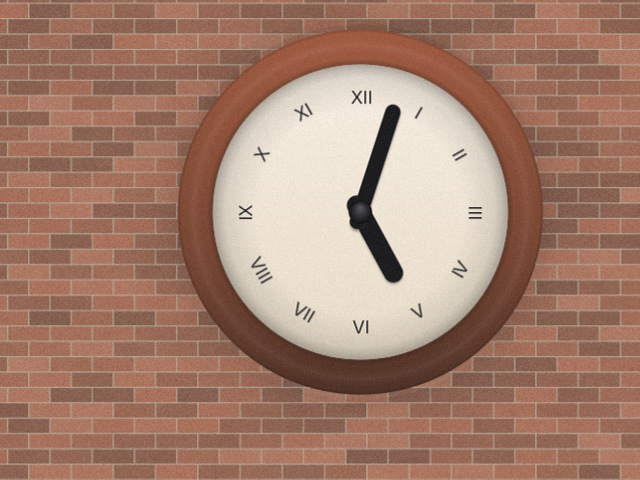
5:03
